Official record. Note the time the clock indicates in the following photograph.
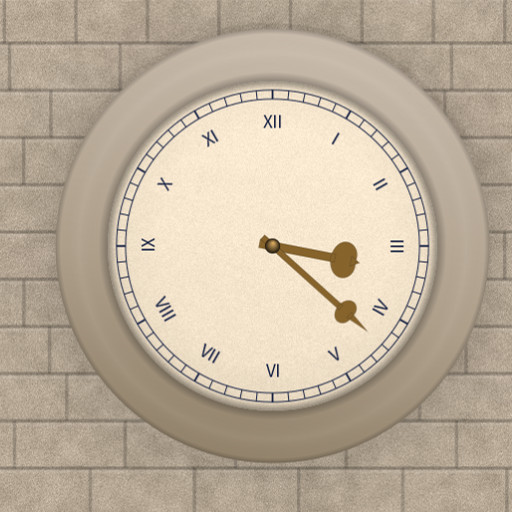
3:22
